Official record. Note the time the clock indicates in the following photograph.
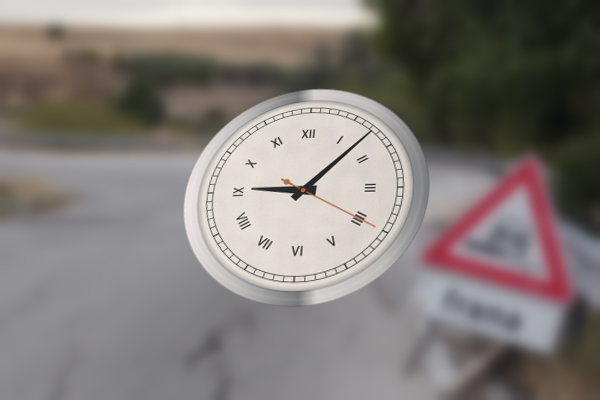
9:07:20
